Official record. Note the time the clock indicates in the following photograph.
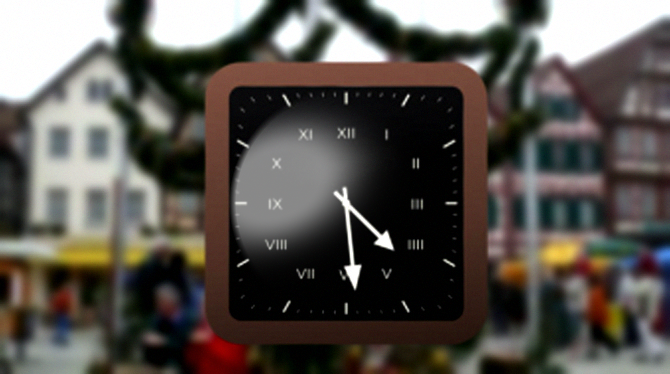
4:29
